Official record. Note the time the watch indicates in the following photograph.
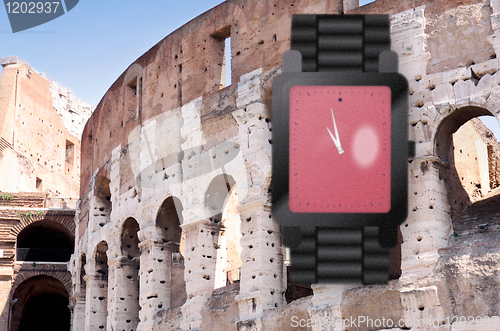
10:58
